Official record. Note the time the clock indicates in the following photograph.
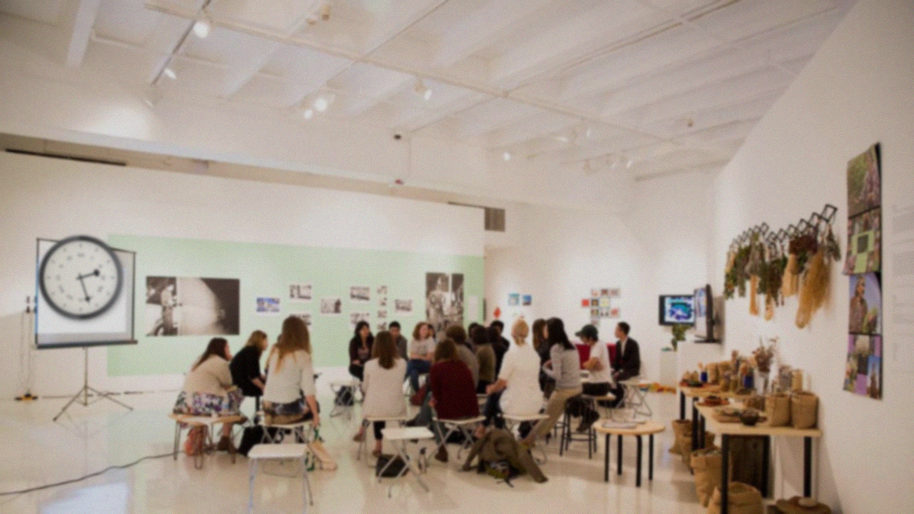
2:27
